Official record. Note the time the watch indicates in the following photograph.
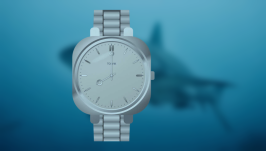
8:00
